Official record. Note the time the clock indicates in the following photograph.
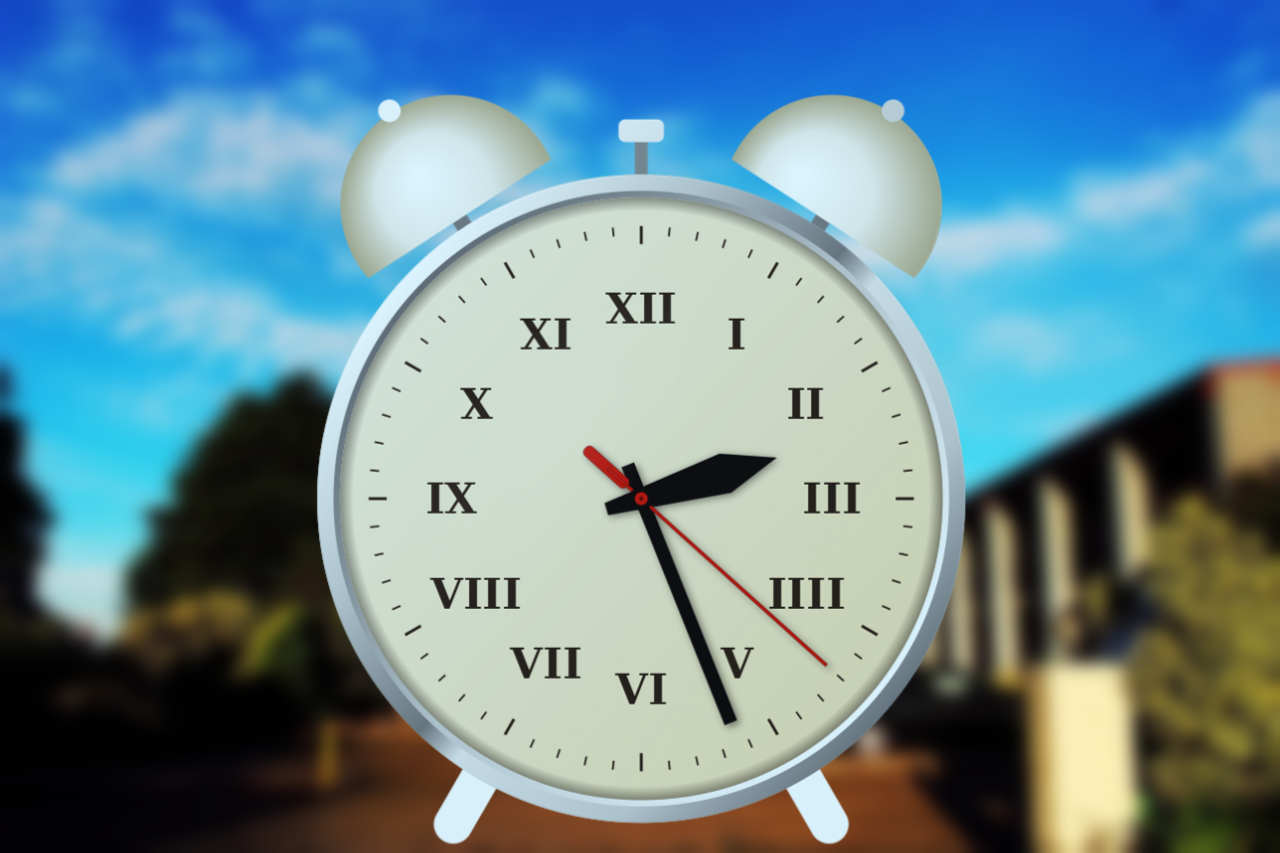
2:26:22
